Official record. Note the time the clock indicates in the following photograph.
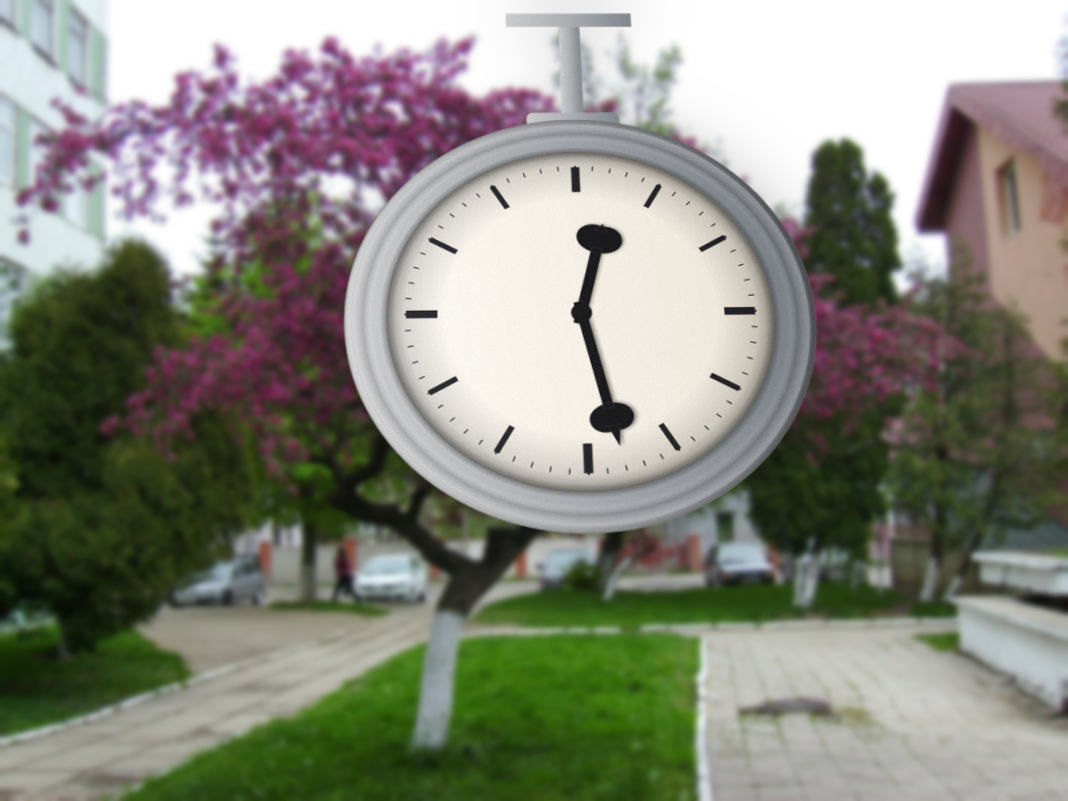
12:28
